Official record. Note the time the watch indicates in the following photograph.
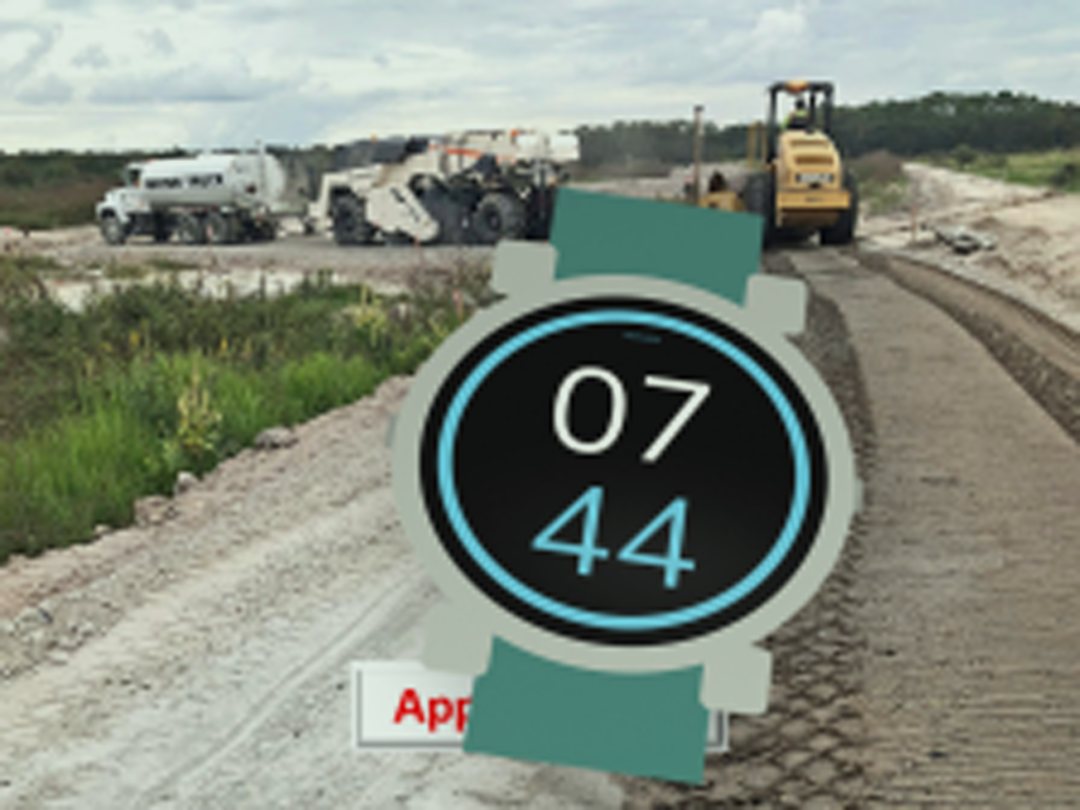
7:44
